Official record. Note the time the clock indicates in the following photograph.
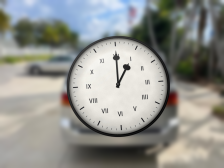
1:00
